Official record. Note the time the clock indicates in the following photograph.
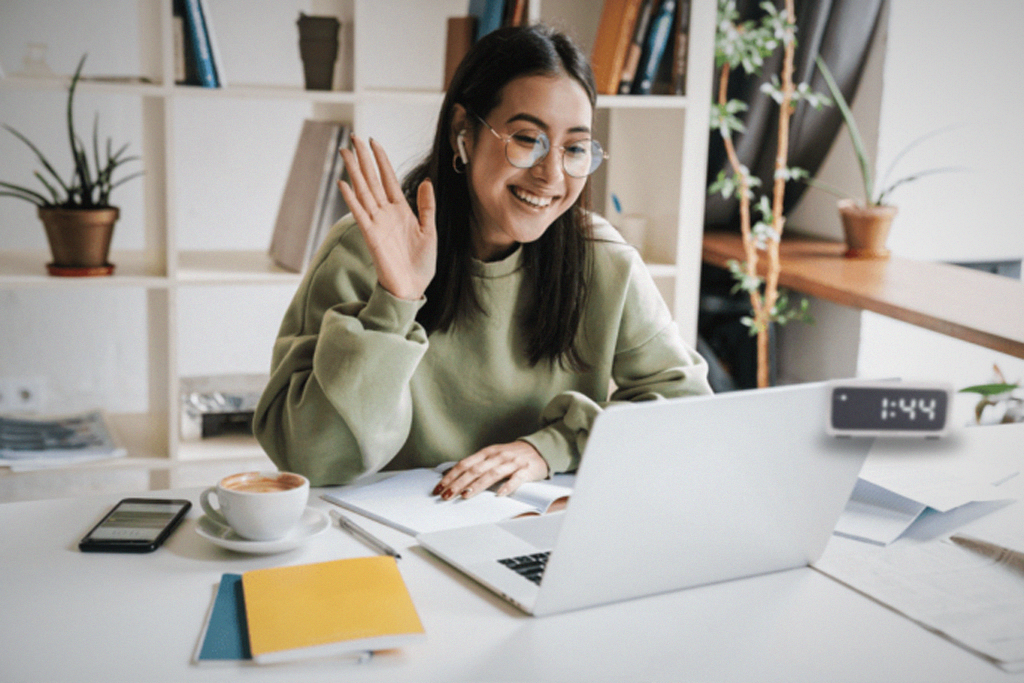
1:44
